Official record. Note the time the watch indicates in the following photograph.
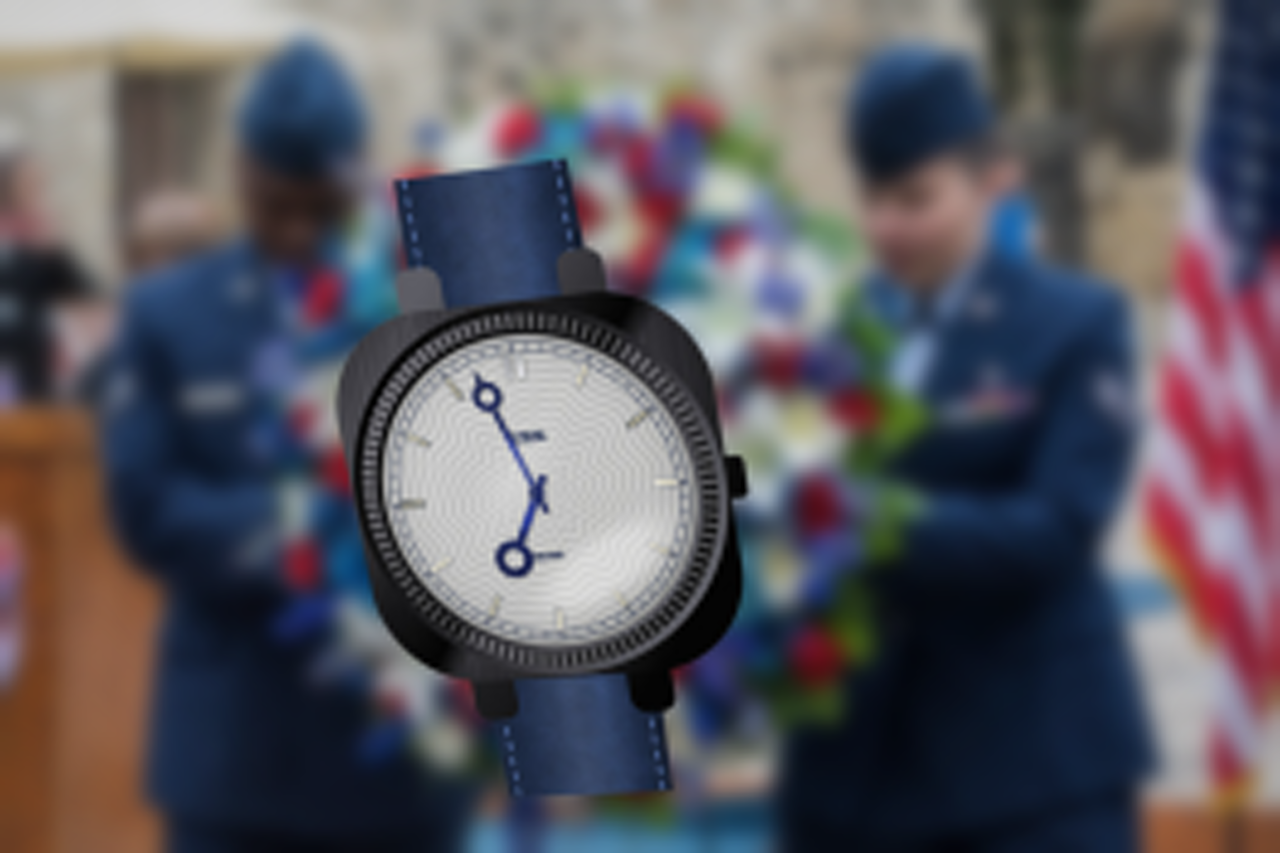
6:57
